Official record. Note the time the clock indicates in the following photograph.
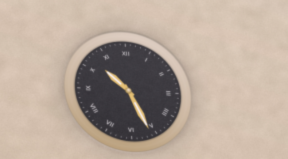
10:26
